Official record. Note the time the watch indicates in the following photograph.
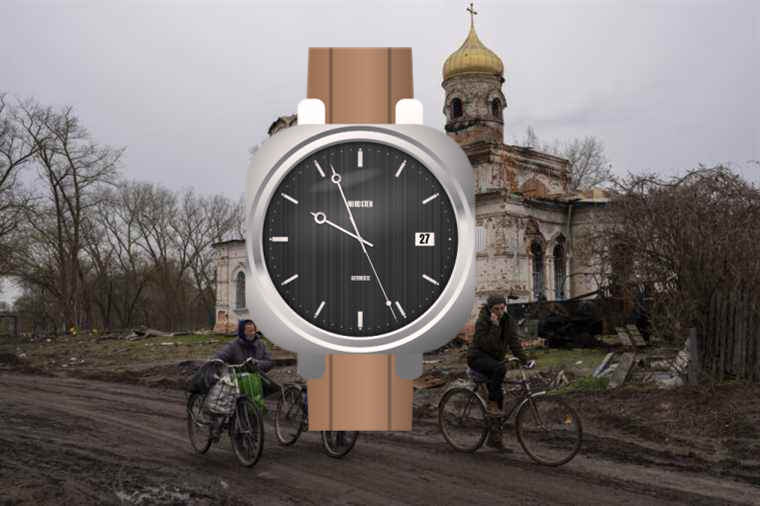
9:56:26
